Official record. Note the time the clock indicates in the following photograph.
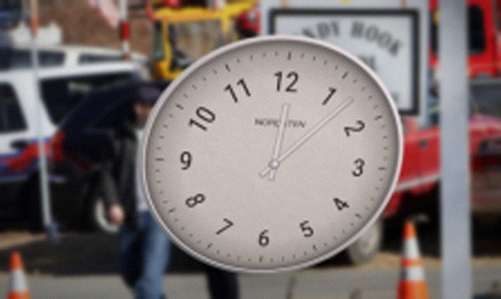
12:07
